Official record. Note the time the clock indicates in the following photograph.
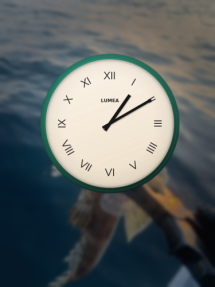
1:10
